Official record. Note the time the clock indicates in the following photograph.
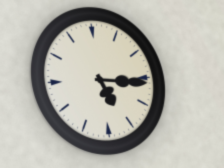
5:16
